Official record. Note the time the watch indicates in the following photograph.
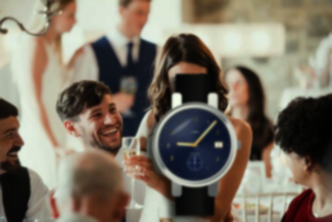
9:07
